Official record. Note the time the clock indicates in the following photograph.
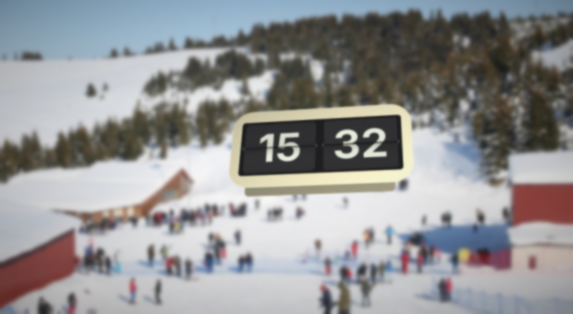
15:32
